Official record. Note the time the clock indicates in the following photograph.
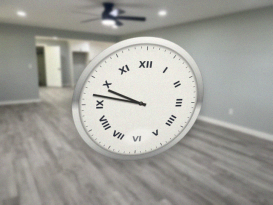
9:47
